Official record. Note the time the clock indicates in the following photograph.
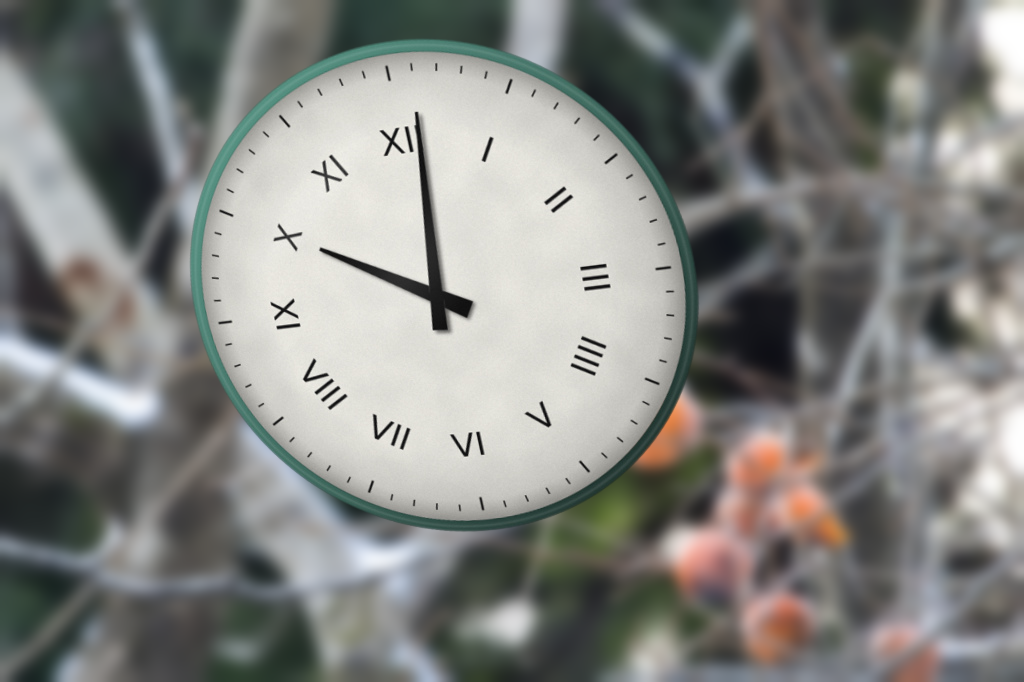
10:01
